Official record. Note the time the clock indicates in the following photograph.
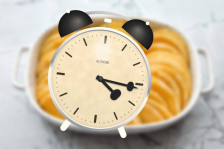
4:16
